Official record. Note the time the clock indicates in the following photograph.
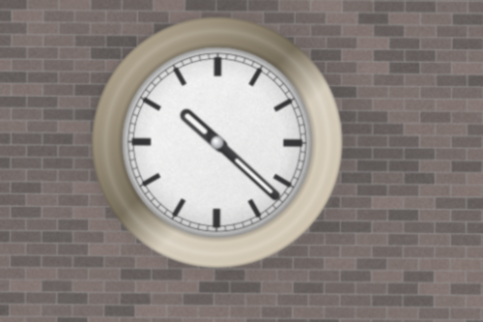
10:22
